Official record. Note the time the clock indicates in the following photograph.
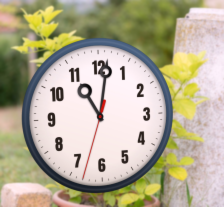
11:01:33
